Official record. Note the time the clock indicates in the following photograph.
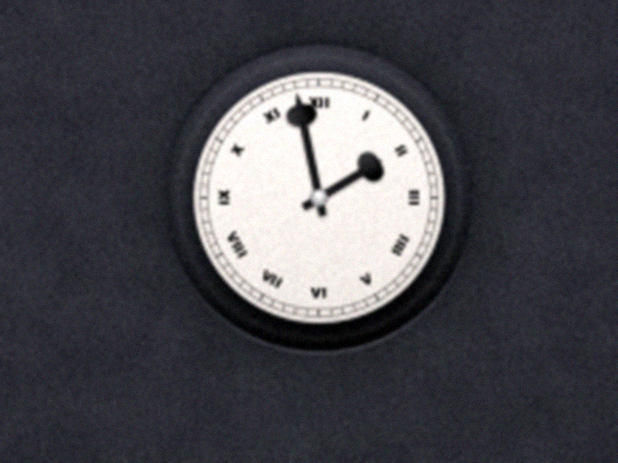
1:58
